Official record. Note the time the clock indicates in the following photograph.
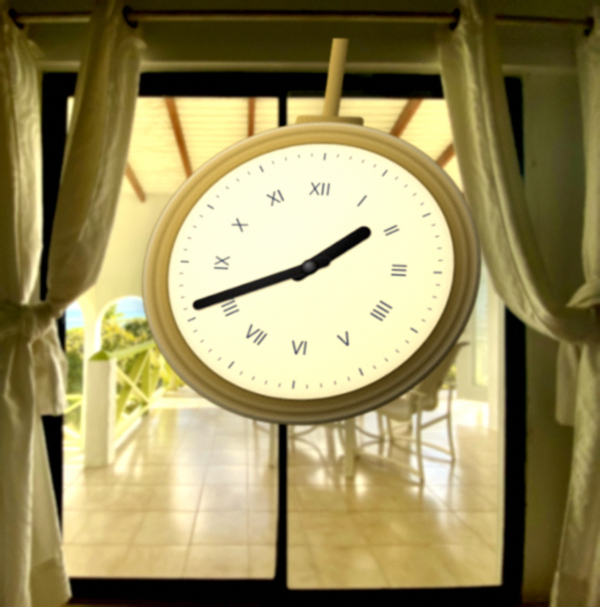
1:41
